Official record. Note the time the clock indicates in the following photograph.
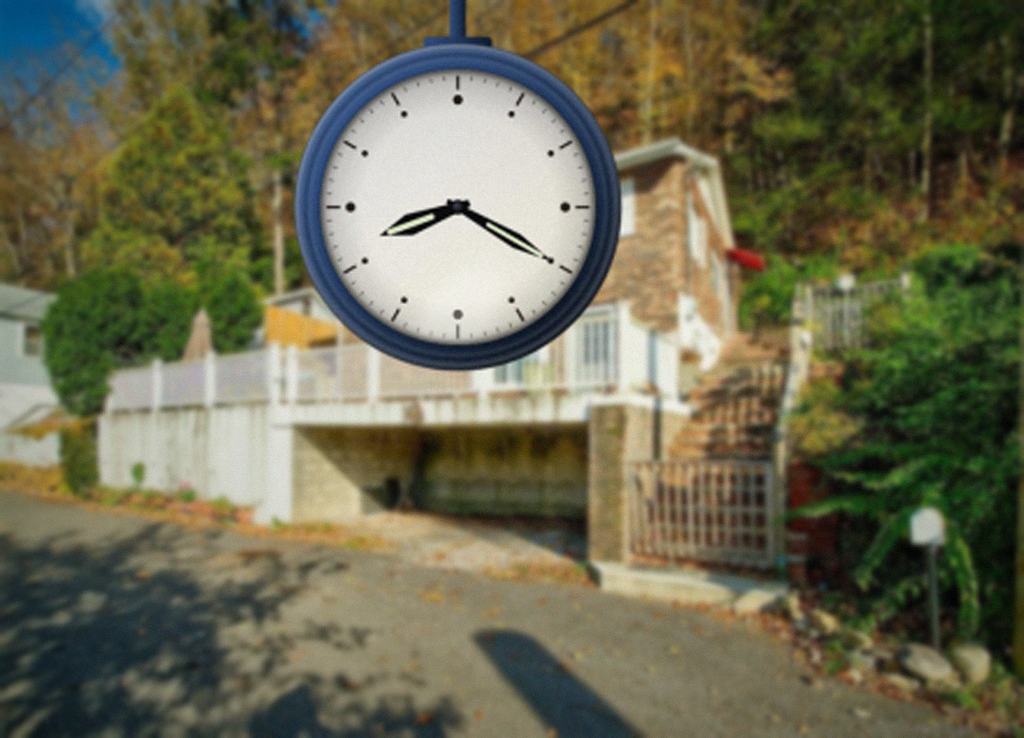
8:20
